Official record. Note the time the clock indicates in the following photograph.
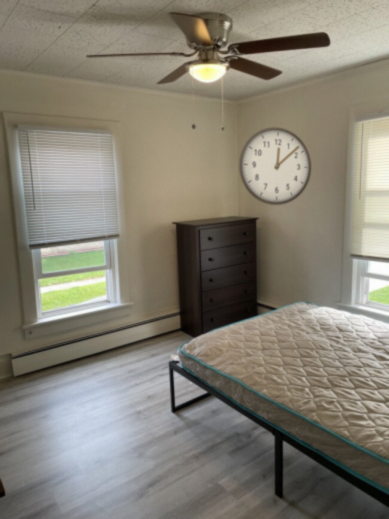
12:08
